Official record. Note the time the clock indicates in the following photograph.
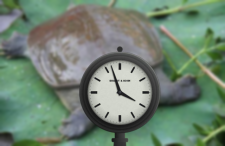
3:57
